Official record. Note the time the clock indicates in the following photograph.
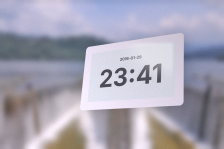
23:41
